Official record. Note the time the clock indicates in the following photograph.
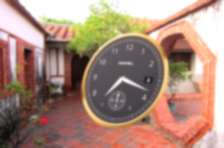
7:18
